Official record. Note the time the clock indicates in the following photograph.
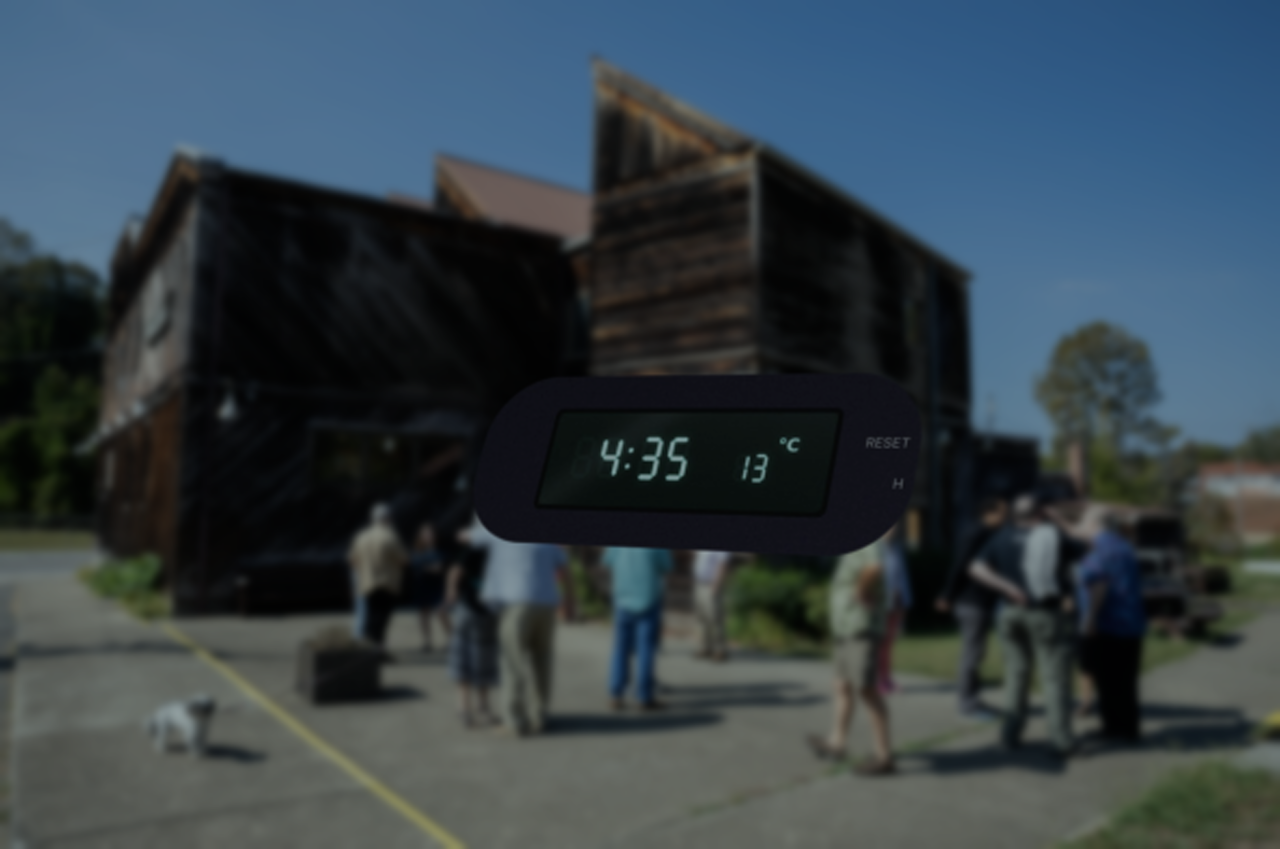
4:35
